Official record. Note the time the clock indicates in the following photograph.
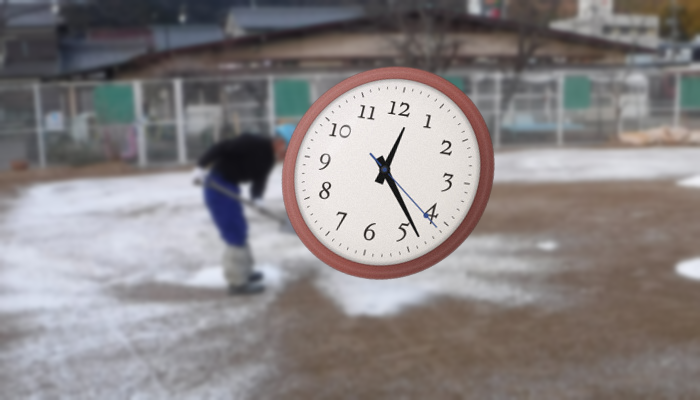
12:23:21
